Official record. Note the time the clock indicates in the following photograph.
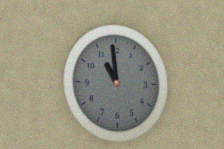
10:59
